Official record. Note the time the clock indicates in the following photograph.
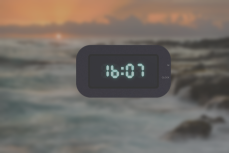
16:07
